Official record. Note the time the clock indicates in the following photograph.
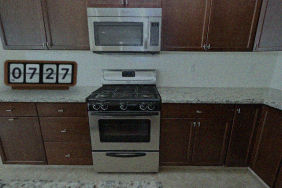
7:27
